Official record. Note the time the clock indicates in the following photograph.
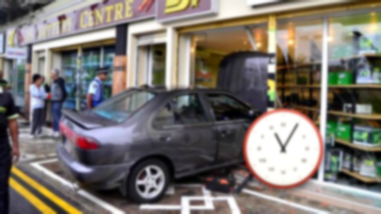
11:05
